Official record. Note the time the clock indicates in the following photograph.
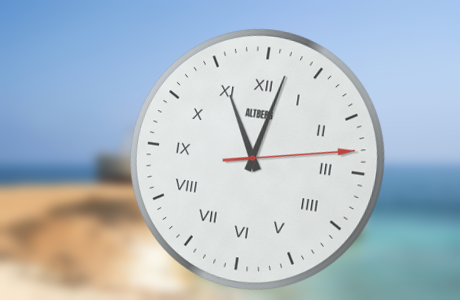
11:02:13
